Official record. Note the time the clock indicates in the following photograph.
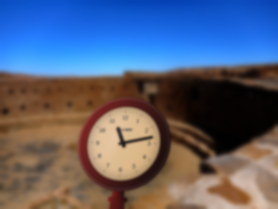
11:13
